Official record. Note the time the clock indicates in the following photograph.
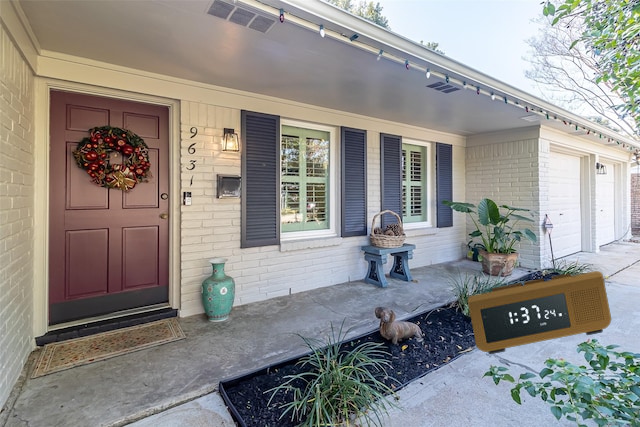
1:37:24
